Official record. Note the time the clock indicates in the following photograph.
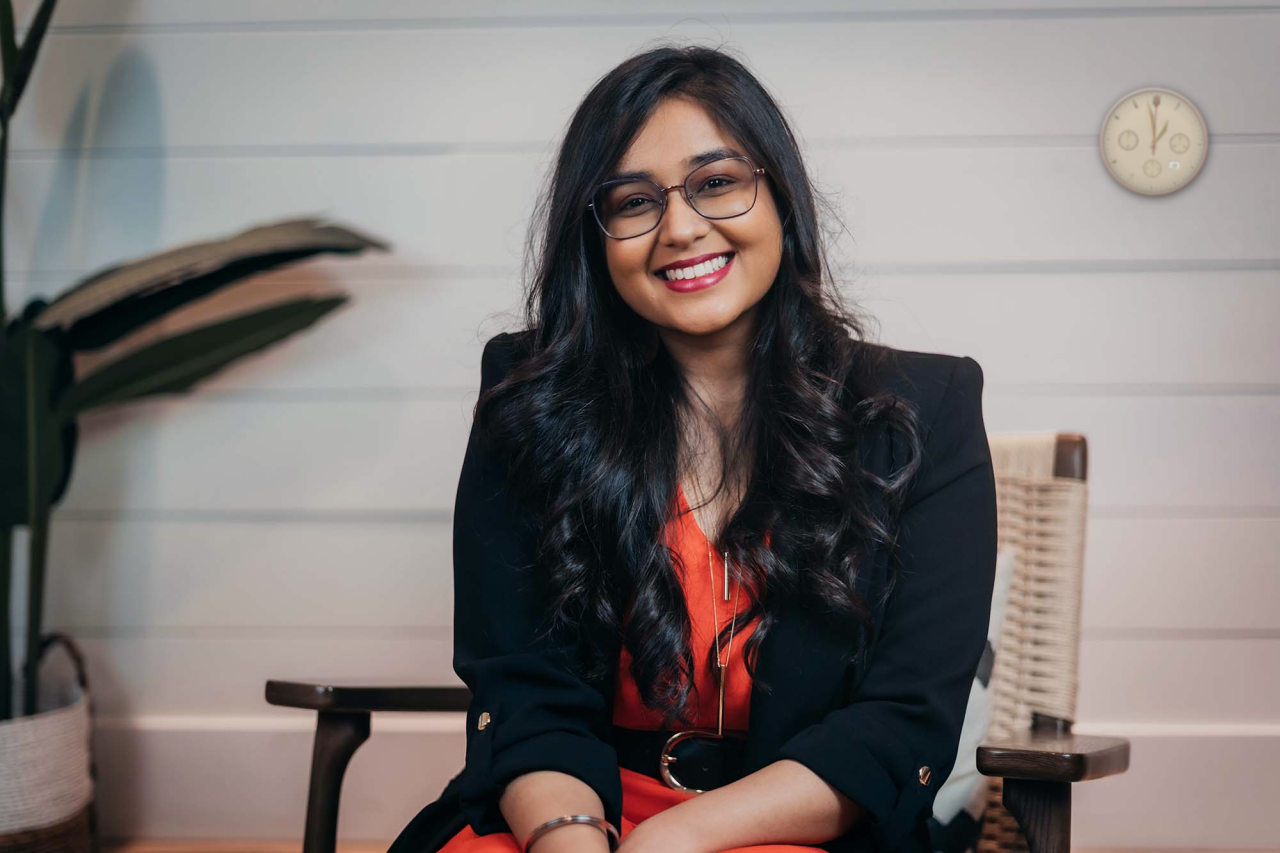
12:58
